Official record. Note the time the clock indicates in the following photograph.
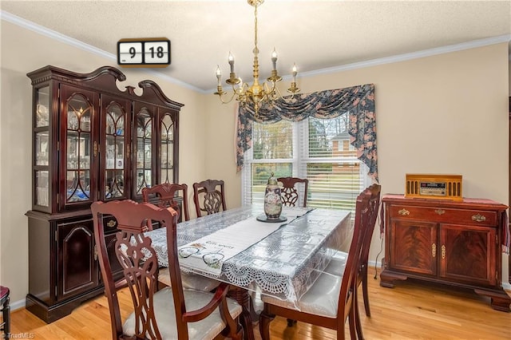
9:18
